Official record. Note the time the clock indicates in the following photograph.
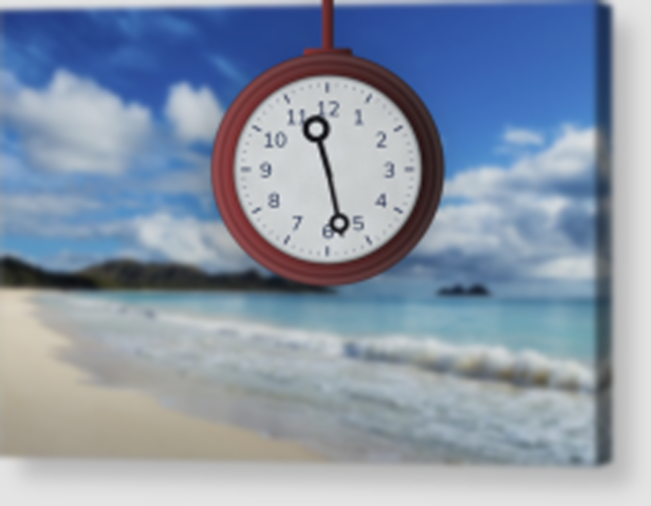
11:28
